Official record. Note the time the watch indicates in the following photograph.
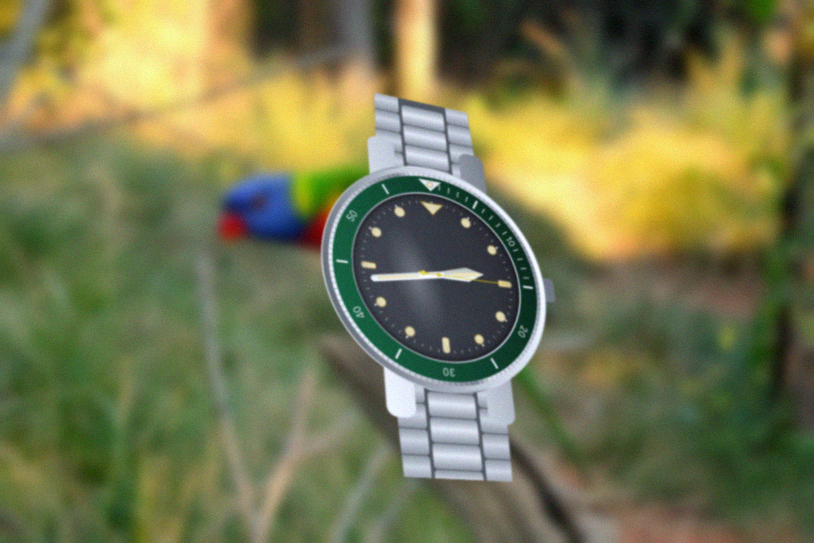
2:43:15
